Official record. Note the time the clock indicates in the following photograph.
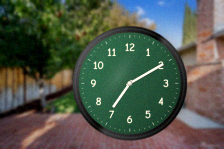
7:10
